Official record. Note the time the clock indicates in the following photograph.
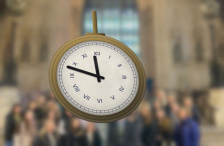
11:48
